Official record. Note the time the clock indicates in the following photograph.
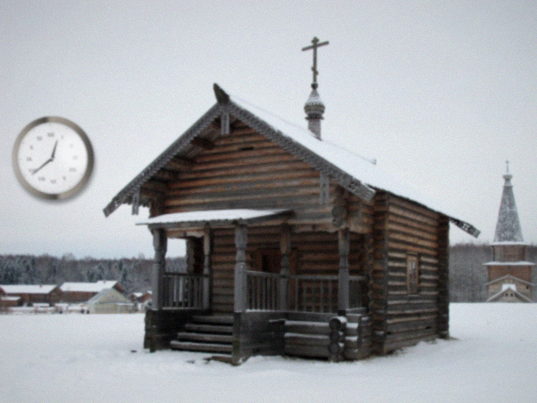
12:39
